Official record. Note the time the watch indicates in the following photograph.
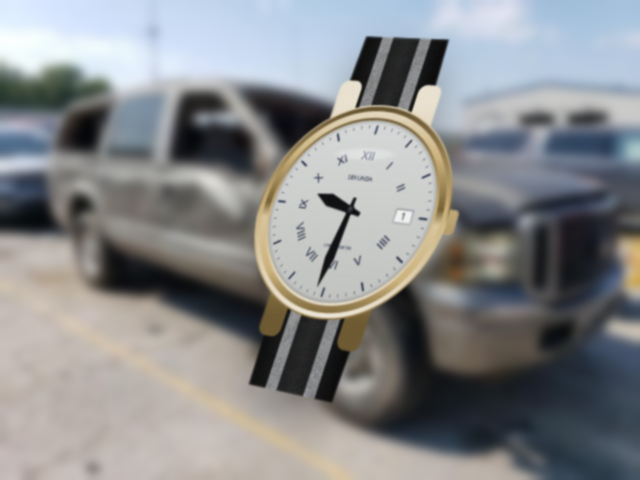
9:31
